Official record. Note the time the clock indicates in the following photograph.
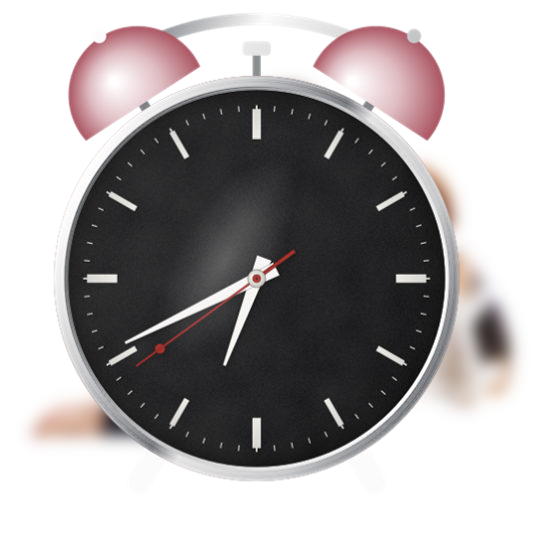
6:40:39
